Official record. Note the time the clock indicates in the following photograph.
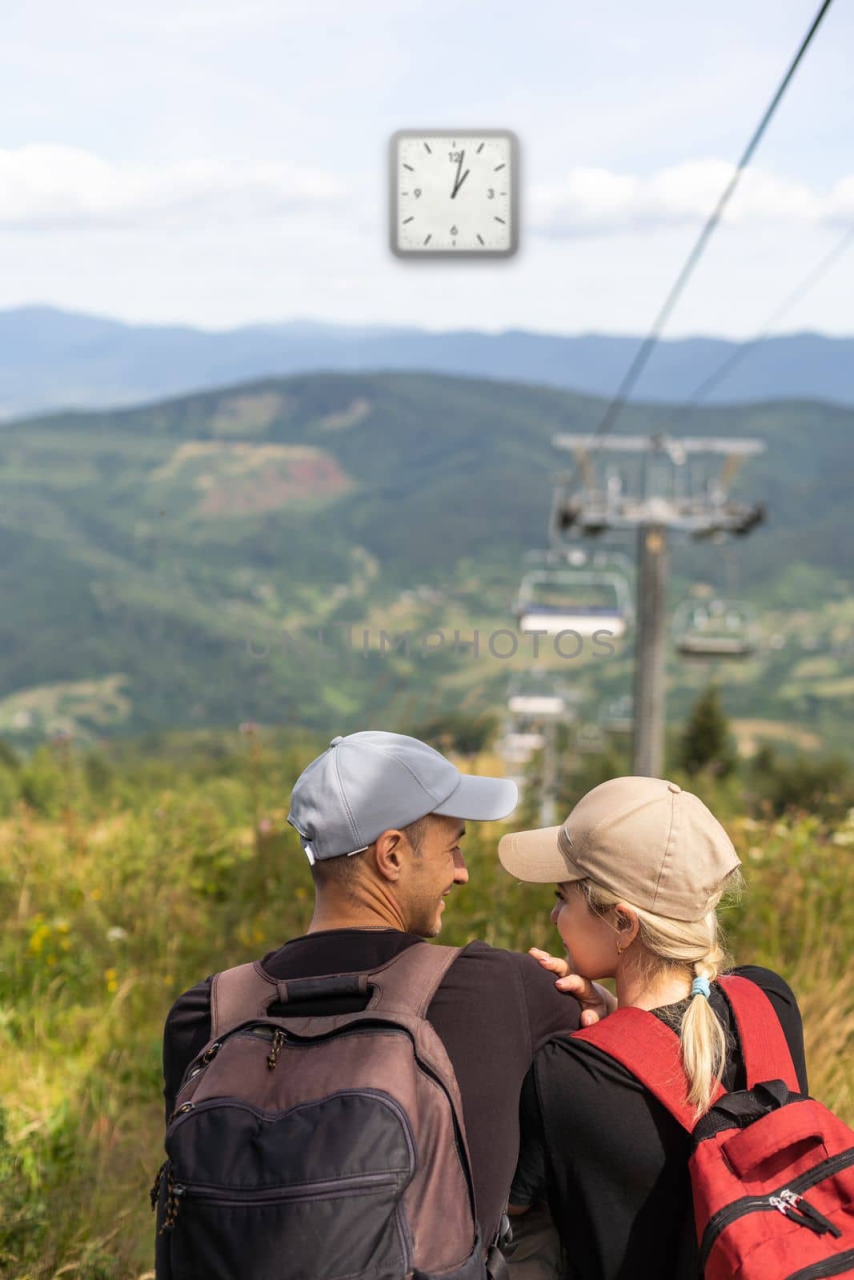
1:02
